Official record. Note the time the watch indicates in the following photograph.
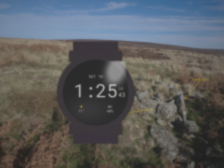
1:25
